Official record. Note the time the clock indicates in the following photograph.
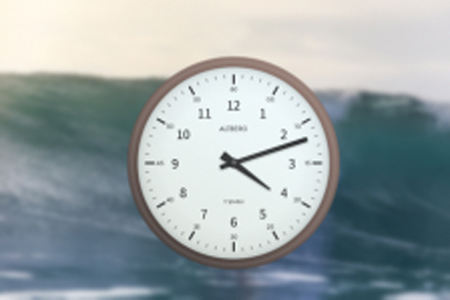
4:12
